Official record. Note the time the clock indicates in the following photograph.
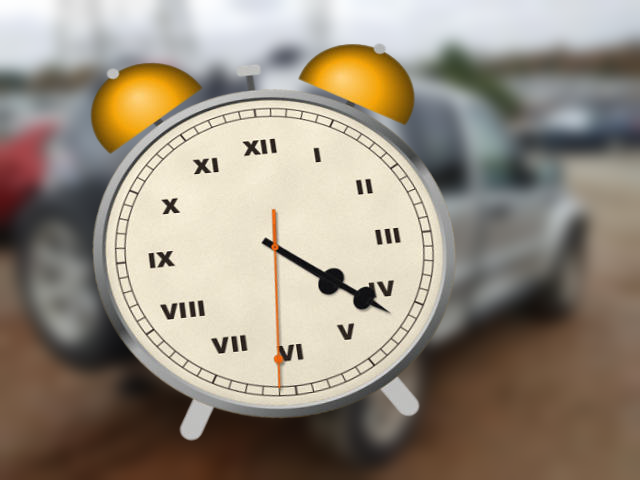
4:21:31
